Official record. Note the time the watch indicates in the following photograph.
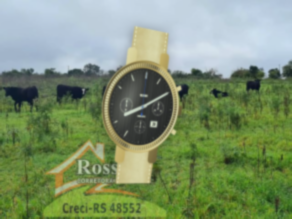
8:10
